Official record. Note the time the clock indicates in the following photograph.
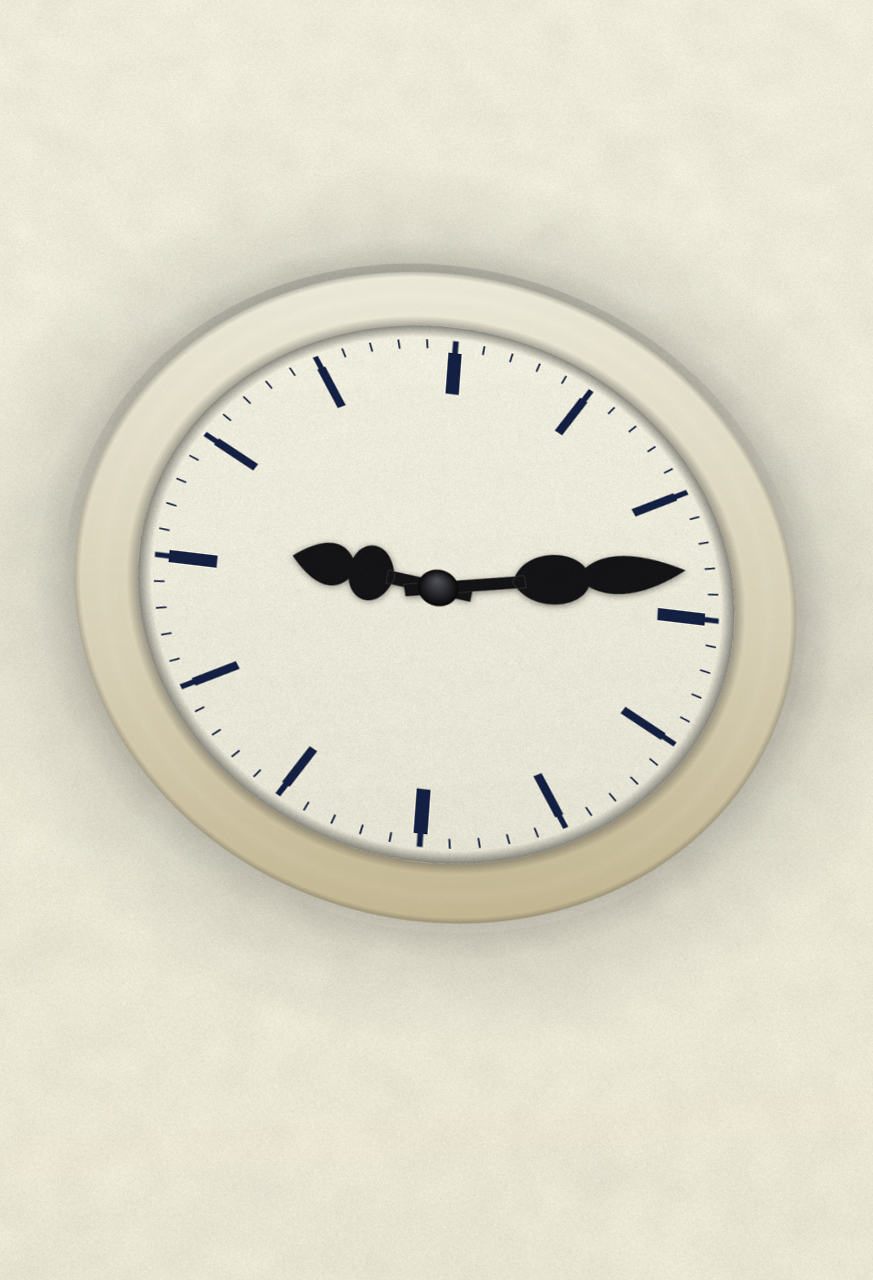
9:13
